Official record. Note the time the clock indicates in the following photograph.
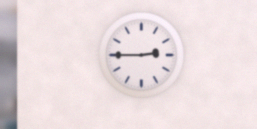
2:45
